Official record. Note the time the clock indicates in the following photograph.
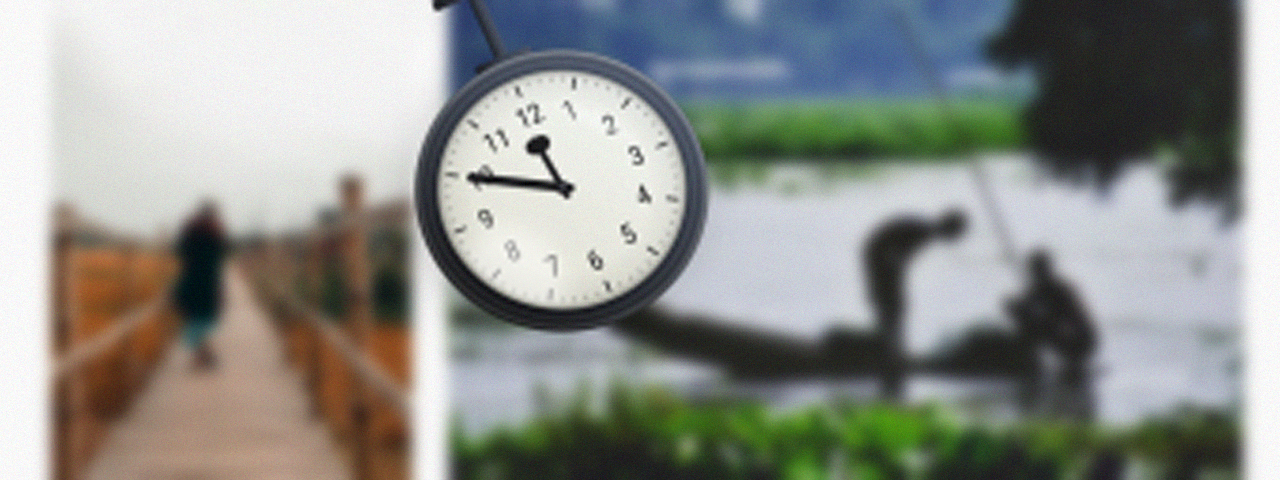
11:50
